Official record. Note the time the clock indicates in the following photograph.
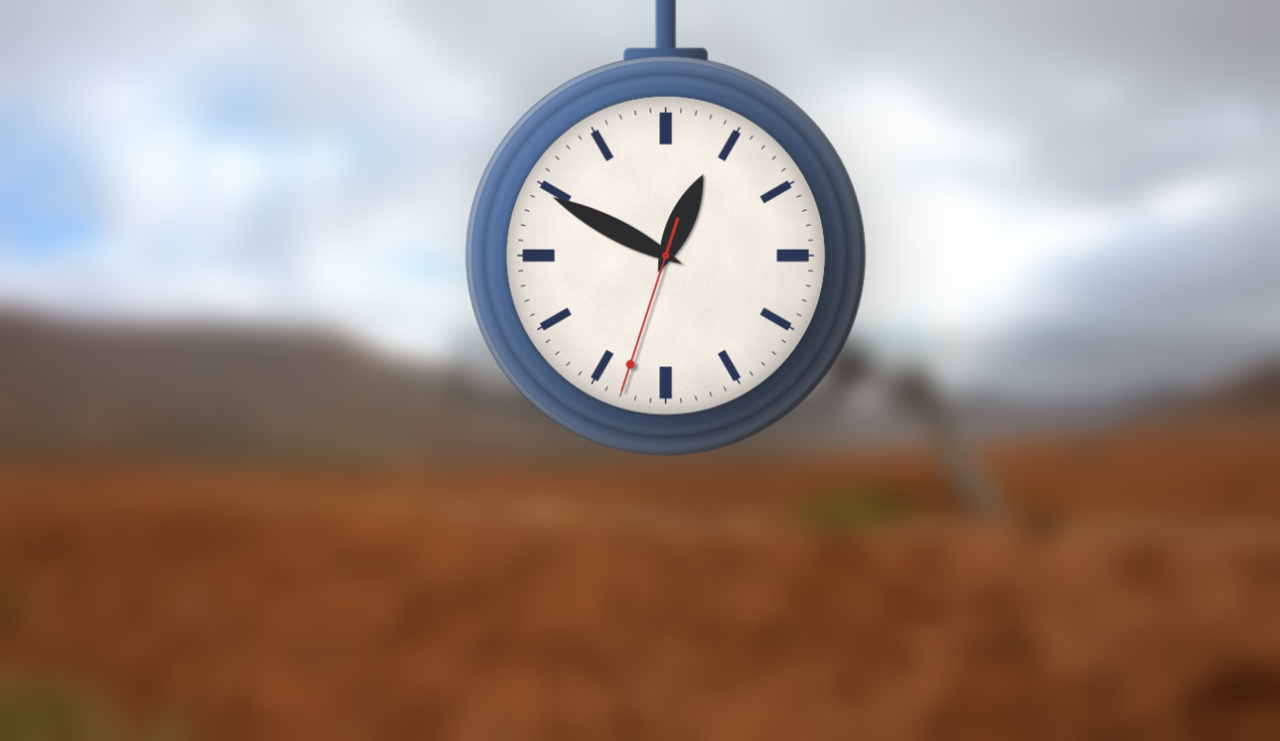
12:49:33
